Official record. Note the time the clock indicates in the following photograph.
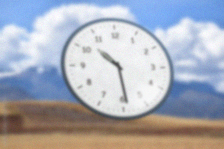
10:29
